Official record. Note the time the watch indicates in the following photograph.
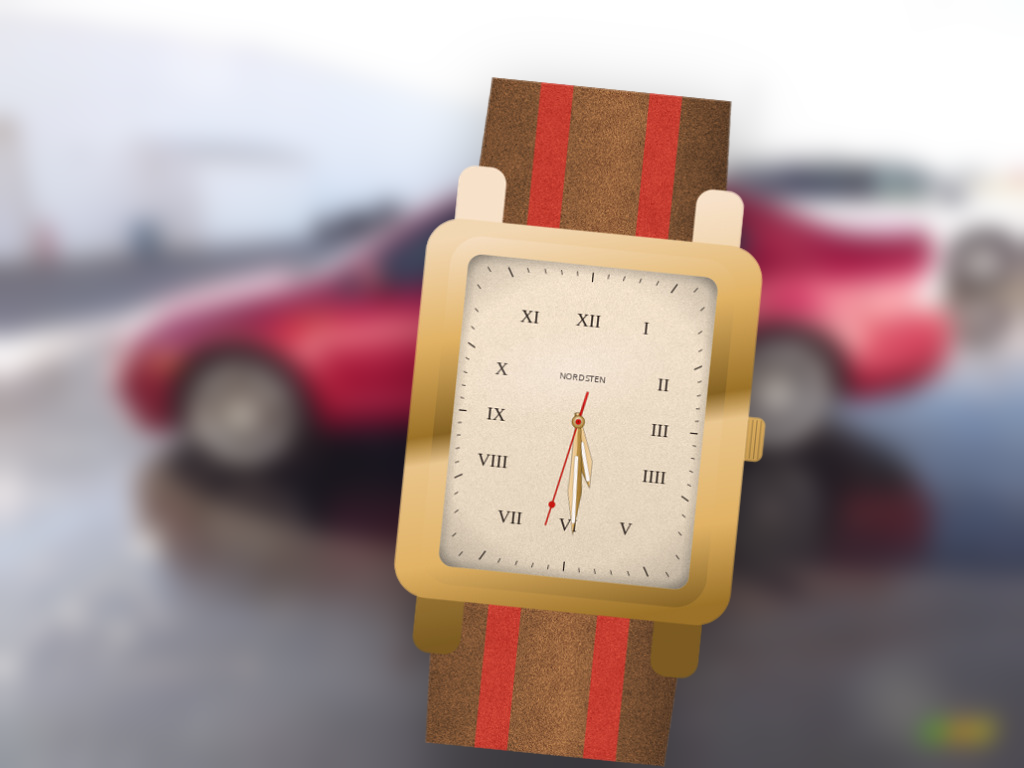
5:29:32
